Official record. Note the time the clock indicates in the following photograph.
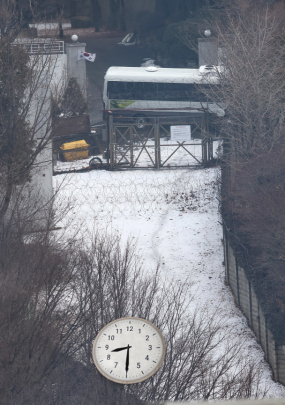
8:30
